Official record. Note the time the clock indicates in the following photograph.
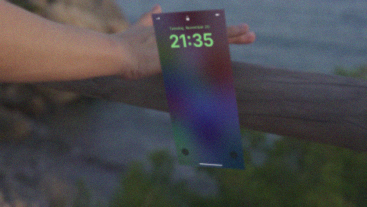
21:35
